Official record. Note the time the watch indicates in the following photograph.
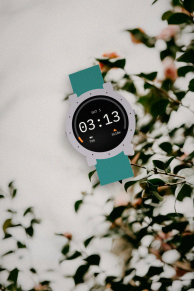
3:13
